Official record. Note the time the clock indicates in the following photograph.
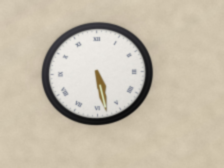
5:28
